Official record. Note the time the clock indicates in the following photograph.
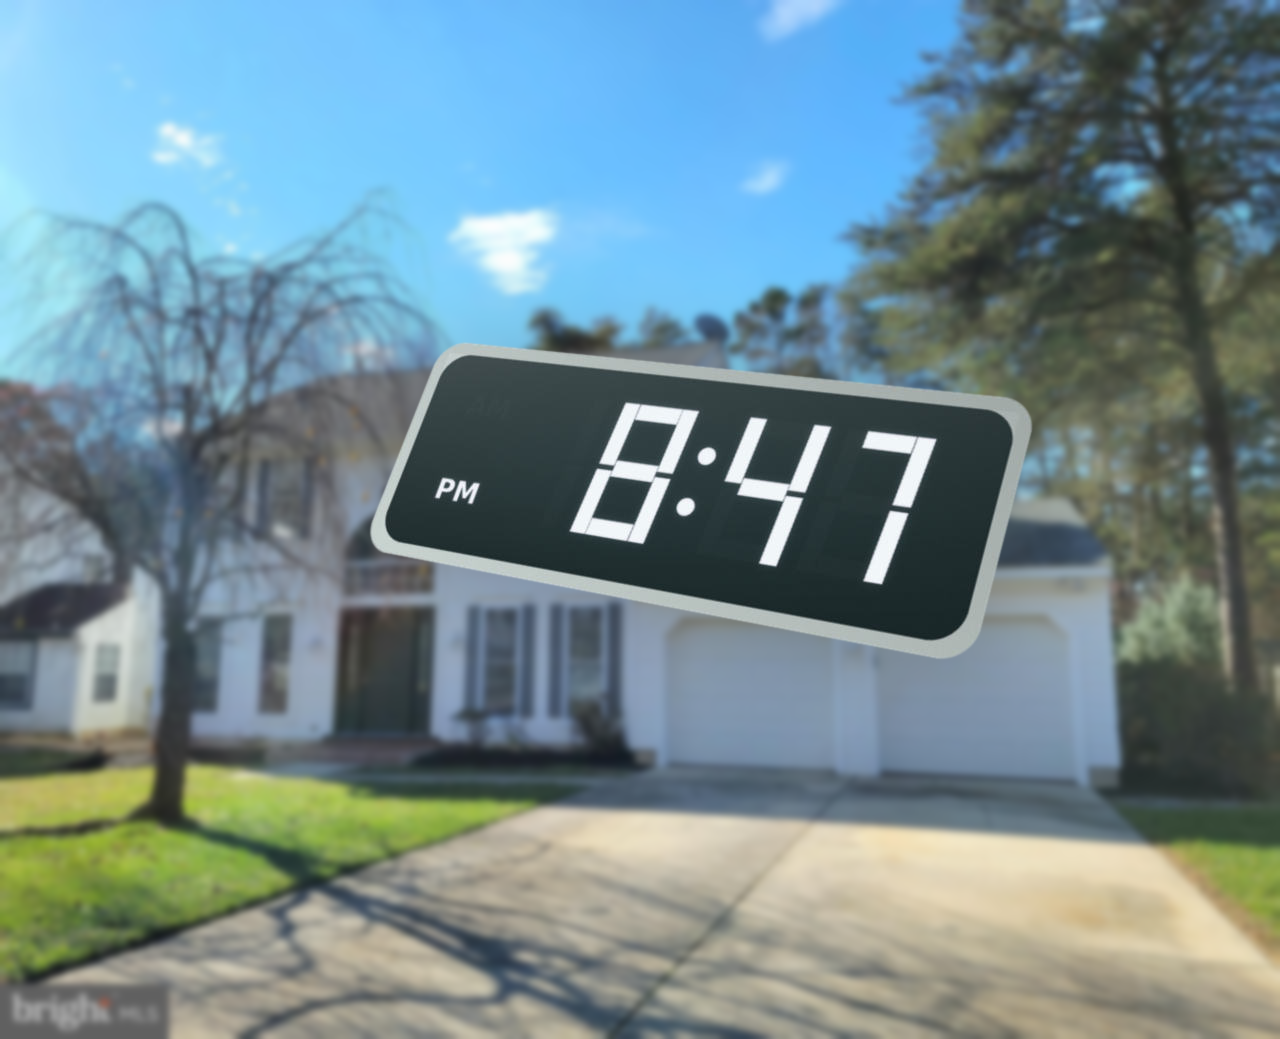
8:47
